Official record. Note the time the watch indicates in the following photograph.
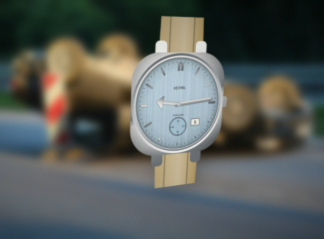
9:14
